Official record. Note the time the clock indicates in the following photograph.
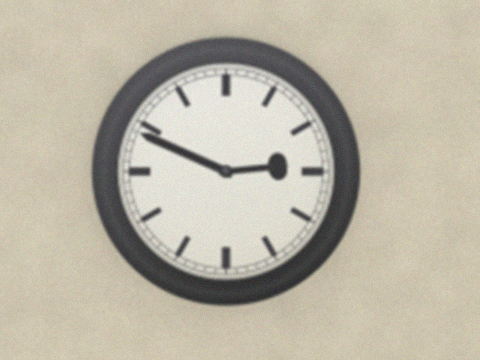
2:49
